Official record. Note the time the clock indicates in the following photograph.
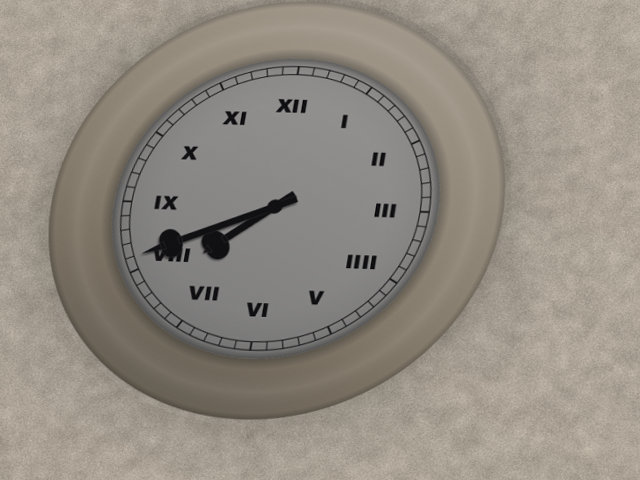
7:41
